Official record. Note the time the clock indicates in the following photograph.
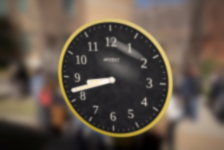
8:42
